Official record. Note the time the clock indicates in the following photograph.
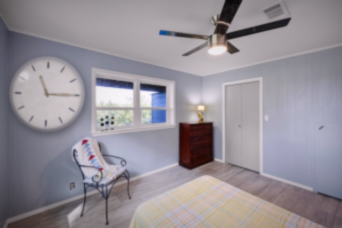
11:15
